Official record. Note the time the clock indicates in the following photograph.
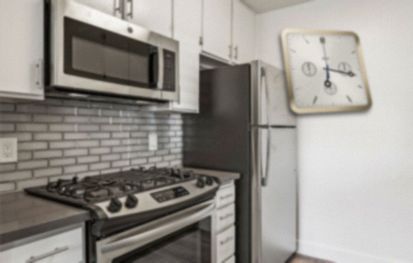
6:17
